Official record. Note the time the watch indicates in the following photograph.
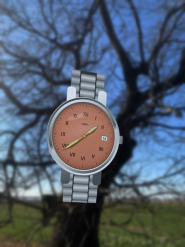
1:39
